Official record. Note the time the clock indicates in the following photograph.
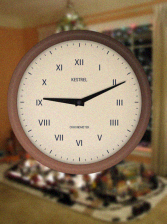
9:11
